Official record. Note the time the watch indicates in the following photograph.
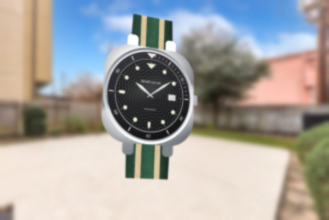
10:09
